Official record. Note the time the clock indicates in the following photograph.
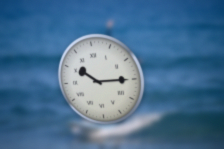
10:15
